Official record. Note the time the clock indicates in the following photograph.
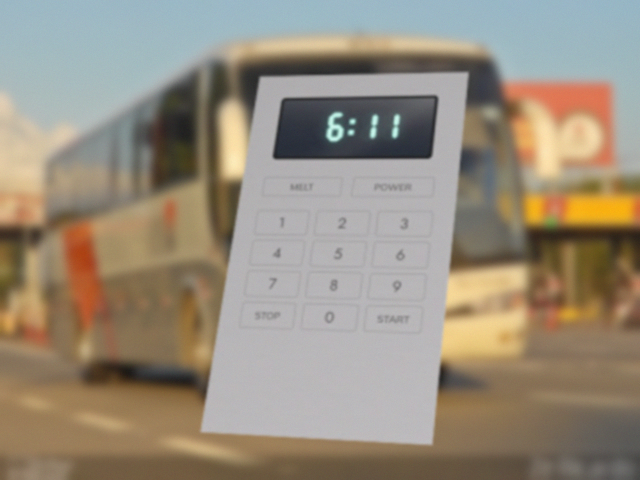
6:11
